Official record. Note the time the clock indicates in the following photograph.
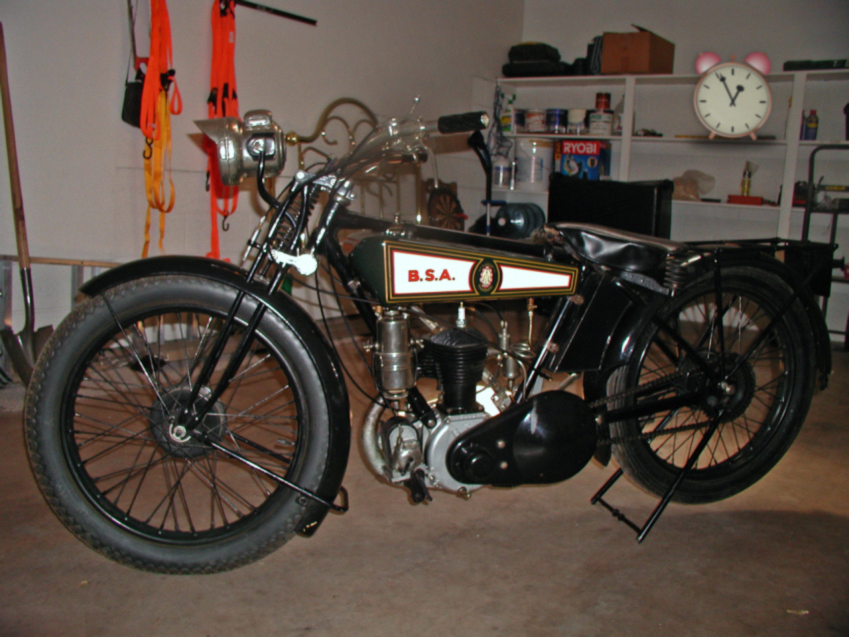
12:56
